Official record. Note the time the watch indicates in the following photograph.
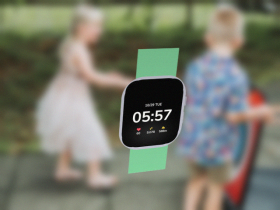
5:57
